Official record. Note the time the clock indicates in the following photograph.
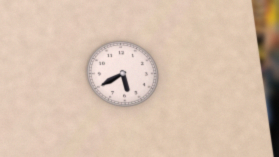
5:40
